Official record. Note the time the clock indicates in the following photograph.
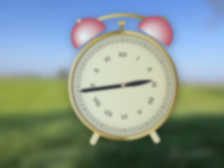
2:44
